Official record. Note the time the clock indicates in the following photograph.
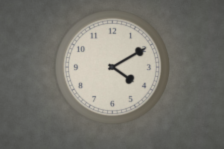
4:10
